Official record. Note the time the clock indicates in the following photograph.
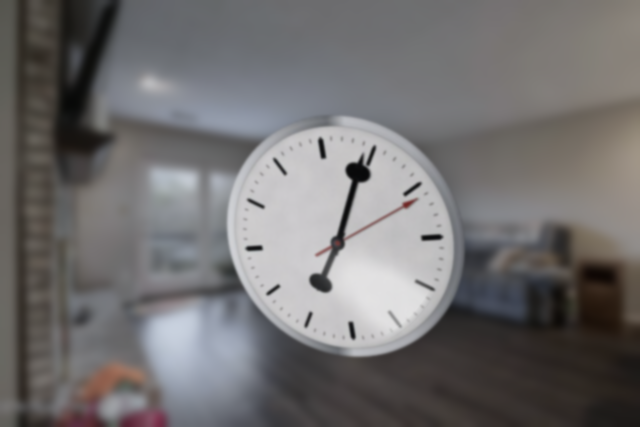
7:04:11
